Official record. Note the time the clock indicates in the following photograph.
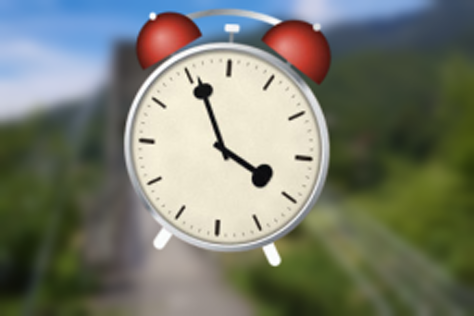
3:56
